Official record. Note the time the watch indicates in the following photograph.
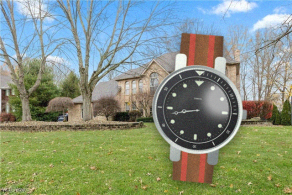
8:43
